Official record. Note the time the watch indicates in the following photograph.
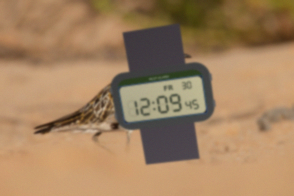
12:09
